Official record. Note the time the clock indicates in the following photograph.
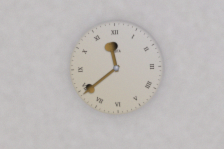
11:39
